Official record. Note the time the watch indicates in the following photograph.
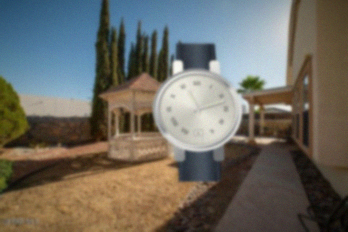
11:12
